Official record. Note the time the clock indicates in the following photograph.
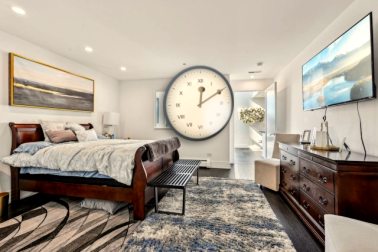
12:10
